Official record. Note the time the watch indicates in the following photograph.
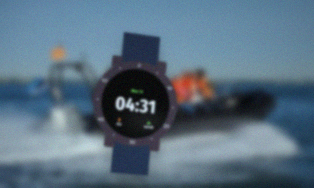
4:31
